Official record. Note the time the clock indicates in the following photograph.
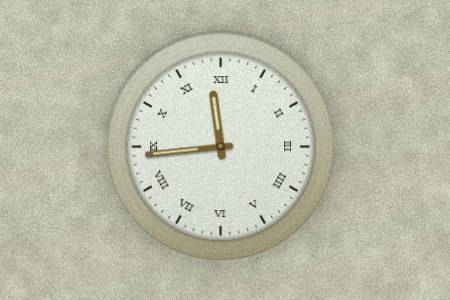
11:44
